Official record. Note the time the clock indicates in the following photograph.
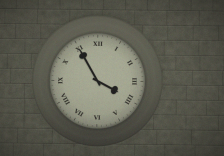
3:55
